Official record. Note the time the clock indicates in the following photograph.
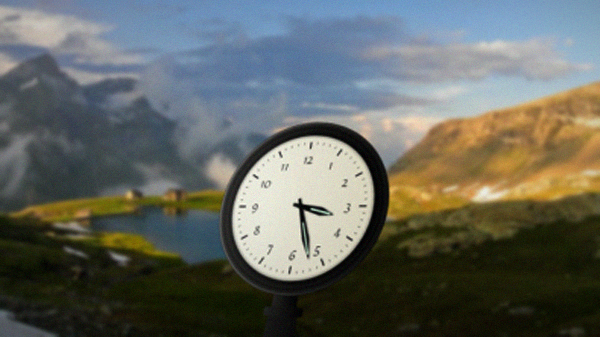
3:27
